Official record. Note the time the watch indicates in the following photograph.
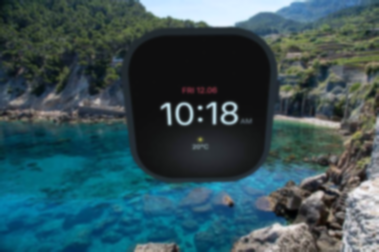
10:18
